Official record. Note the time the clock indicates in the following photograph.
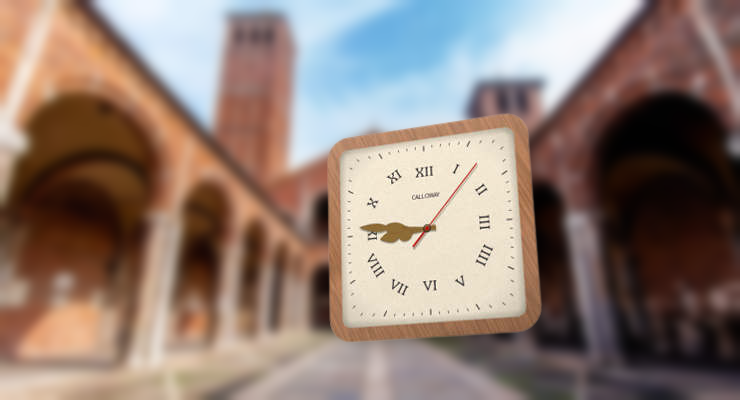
8:46:07
